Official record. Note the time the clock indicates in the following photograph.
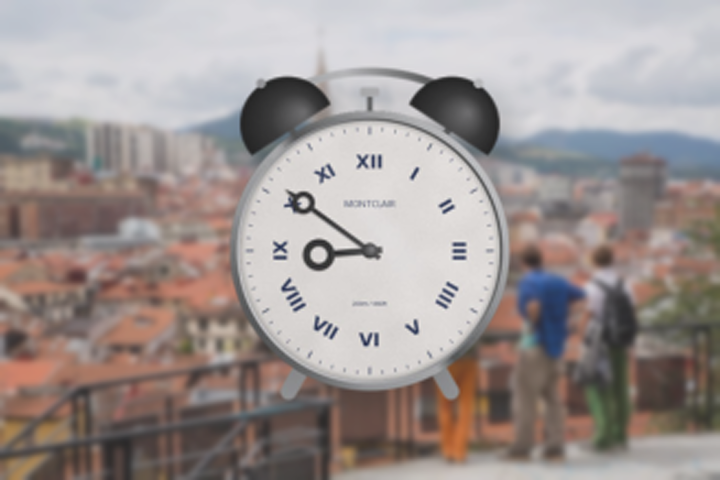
8:51
